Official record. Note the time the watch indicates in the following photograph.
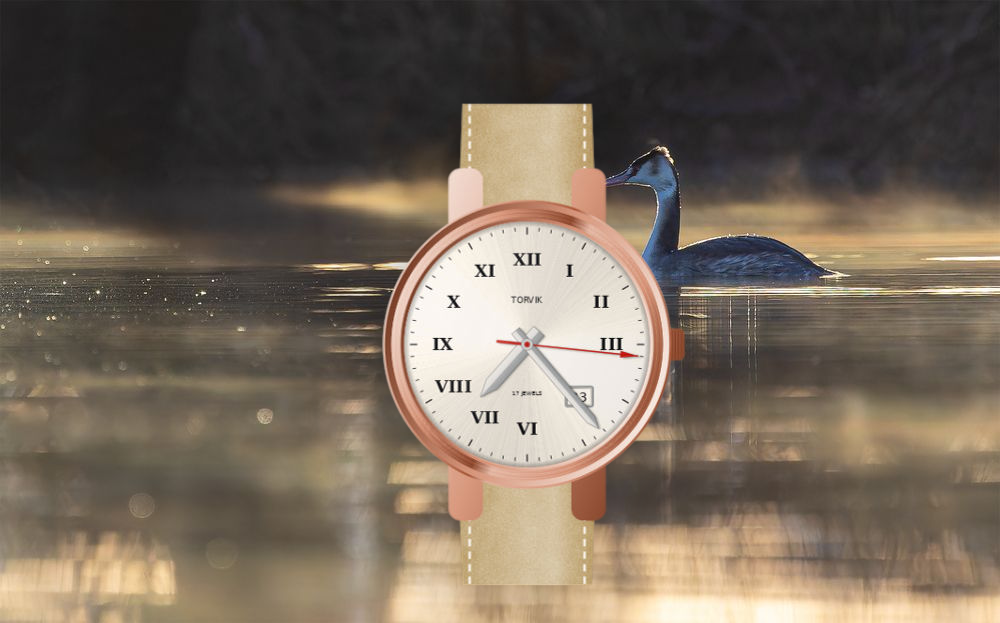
7:23:16
